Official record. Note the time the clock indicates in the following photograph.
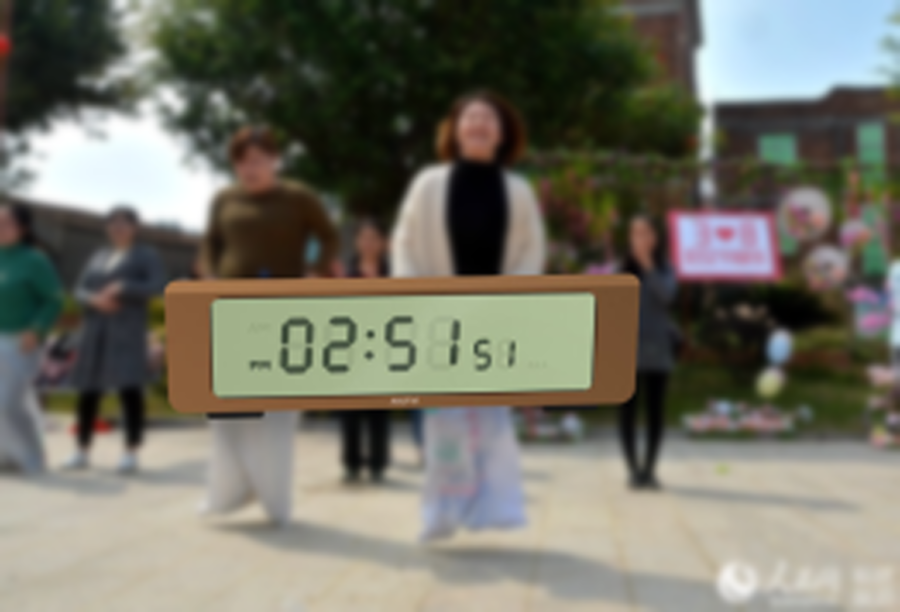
2:51:51
